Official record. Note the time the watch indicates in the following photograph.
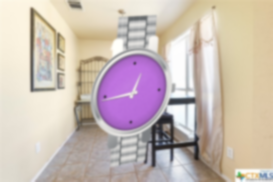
12:44
